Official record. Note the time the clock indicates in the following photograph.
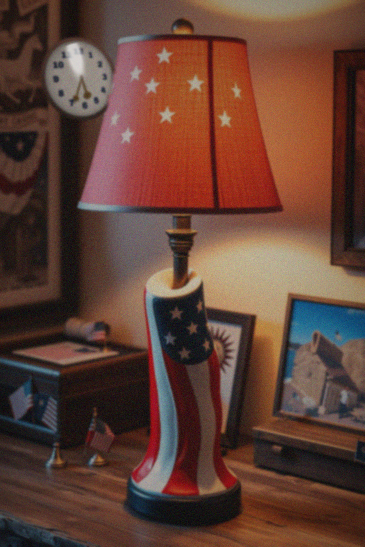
5:34
